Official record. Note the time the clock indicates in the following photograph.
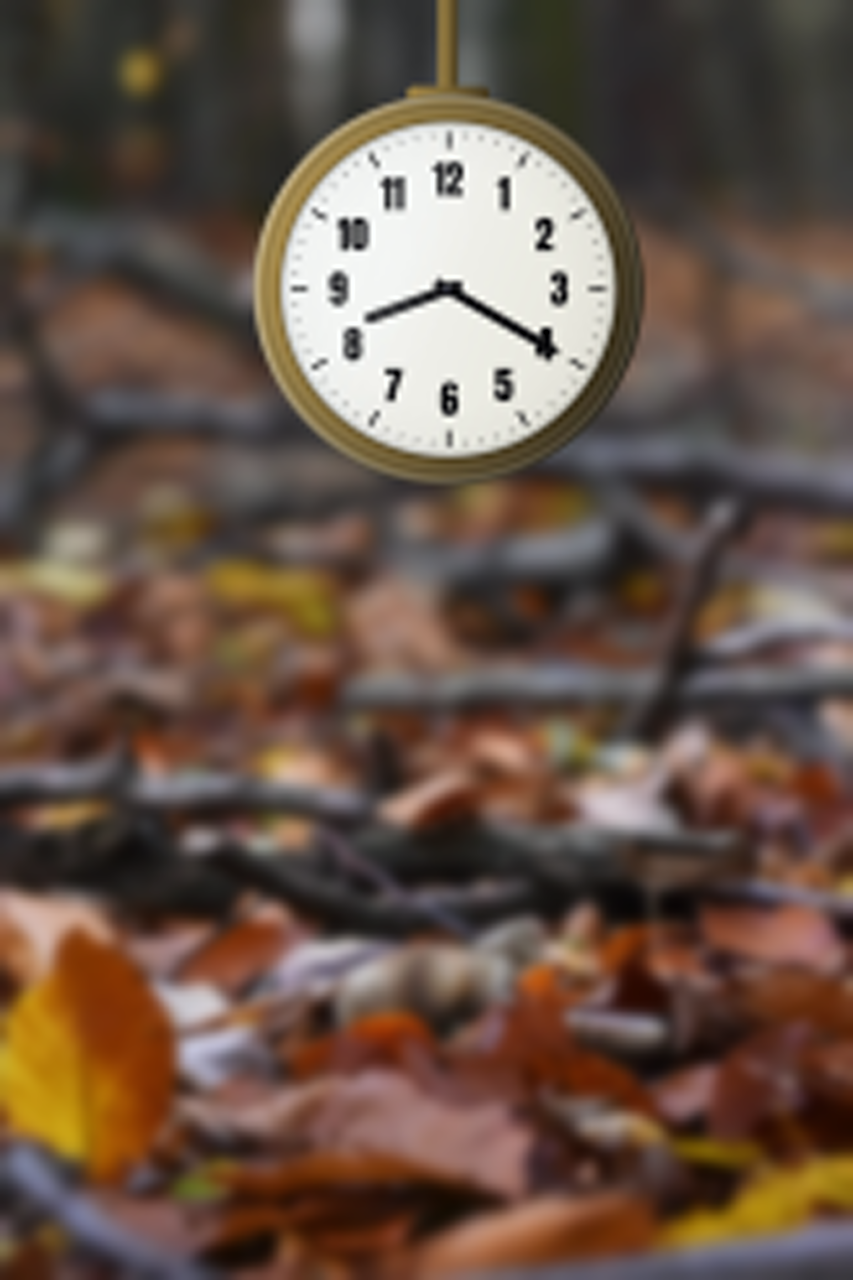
8:20
